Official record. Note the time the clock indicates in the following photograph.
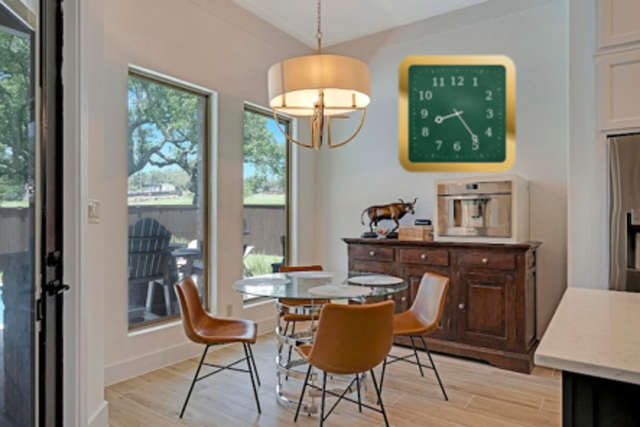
8:24
